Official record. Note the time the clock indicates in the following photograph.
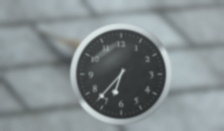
6:37
